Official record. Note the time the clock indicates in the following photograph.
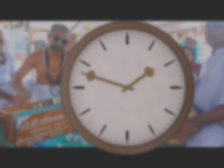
1:48
